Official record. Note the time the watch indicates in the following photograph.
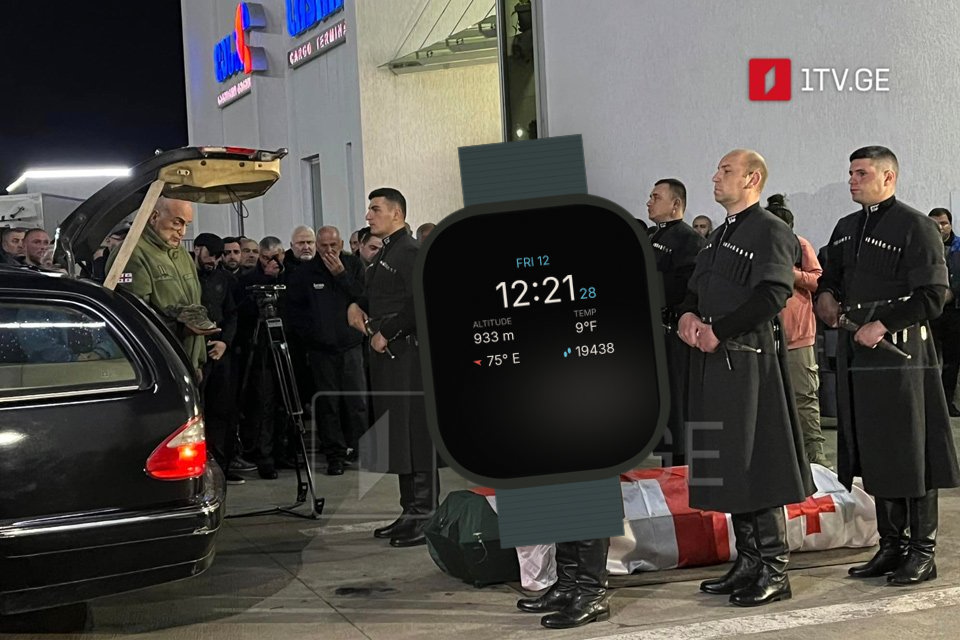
12:21:28
